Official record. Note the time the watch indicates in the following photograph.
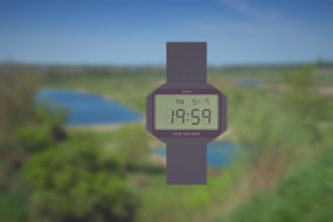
19:59
